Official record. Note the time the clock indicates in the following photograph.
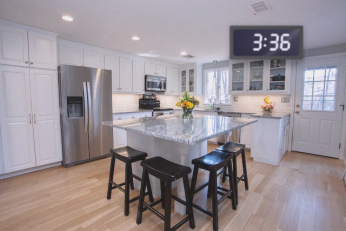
3:36
